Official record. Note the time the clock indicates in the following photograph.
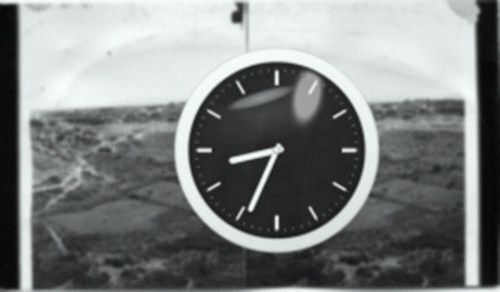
8:34
